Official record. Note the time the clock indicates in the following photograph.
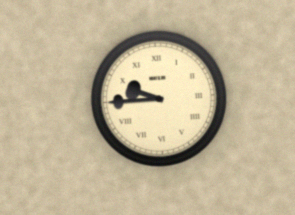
9:45
